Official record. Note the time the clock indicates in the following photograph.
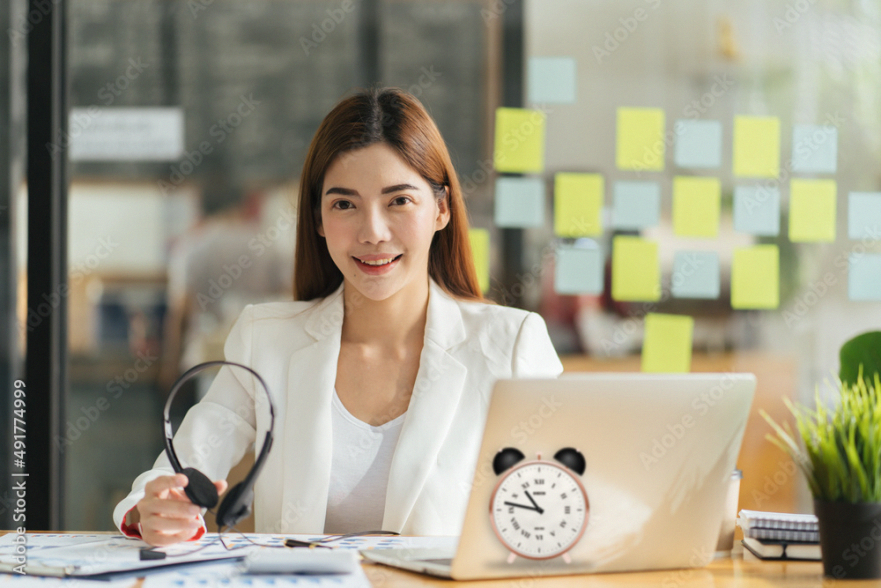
10:47
